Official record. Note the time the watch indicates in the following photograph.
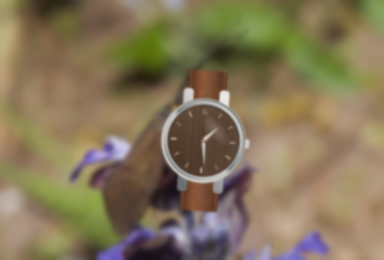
1:29
